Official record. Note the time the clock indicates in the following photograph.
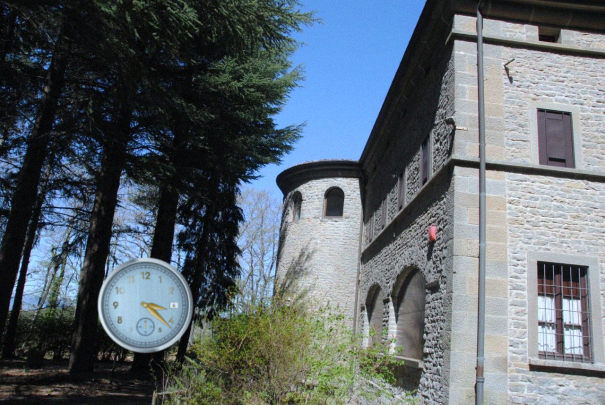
3:22
